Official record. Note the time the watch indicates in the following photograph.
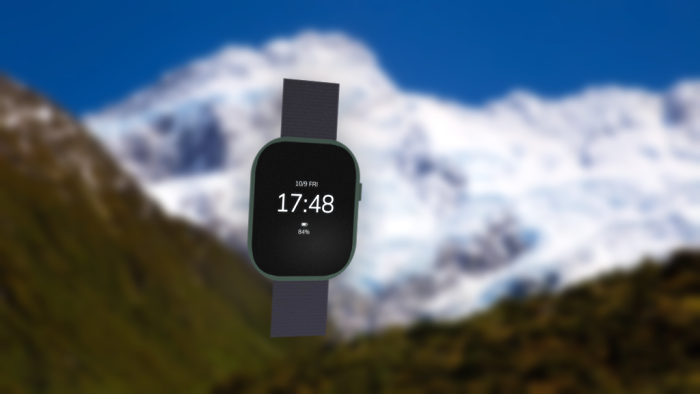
17:48
